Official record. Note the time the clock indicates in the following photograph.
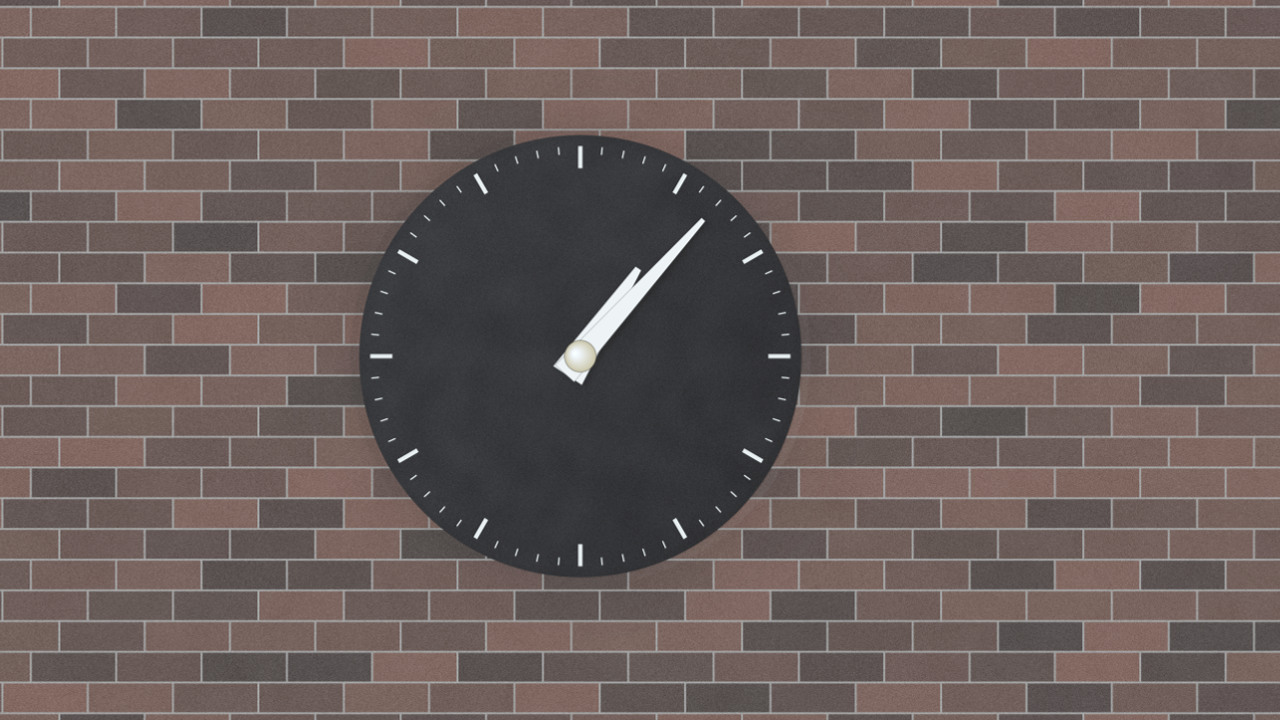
1:07
